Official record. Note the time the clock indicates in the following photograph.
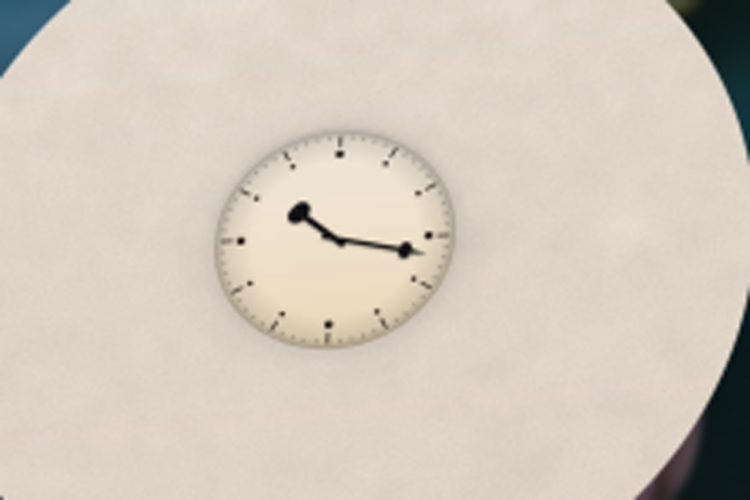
10:17
